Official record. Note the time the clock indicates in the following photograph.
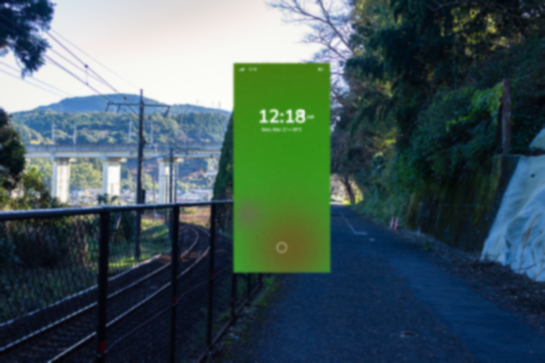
12:18
